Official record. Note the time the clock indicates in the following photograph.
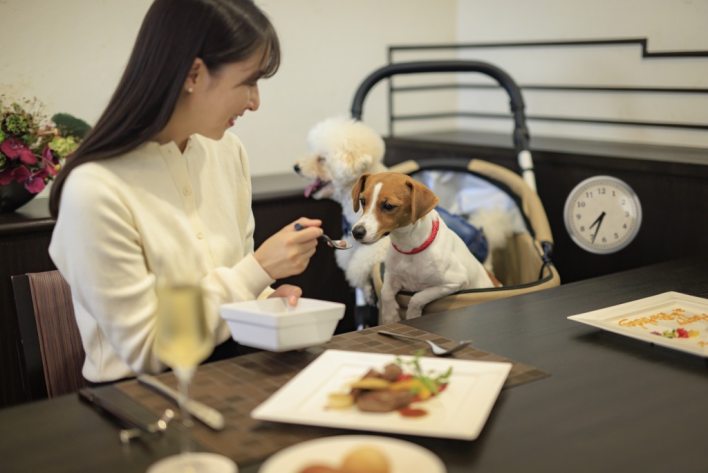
7:34
